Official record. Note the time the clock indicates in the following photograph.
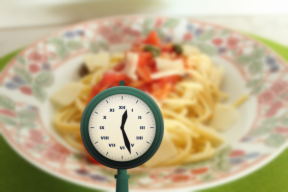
12:27
